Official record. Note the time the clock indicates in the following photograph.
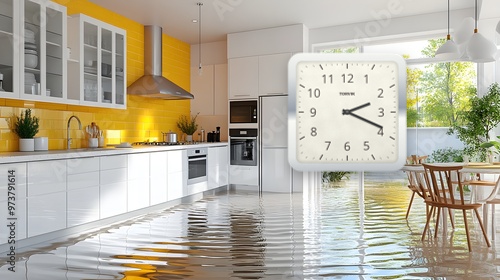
2:19
